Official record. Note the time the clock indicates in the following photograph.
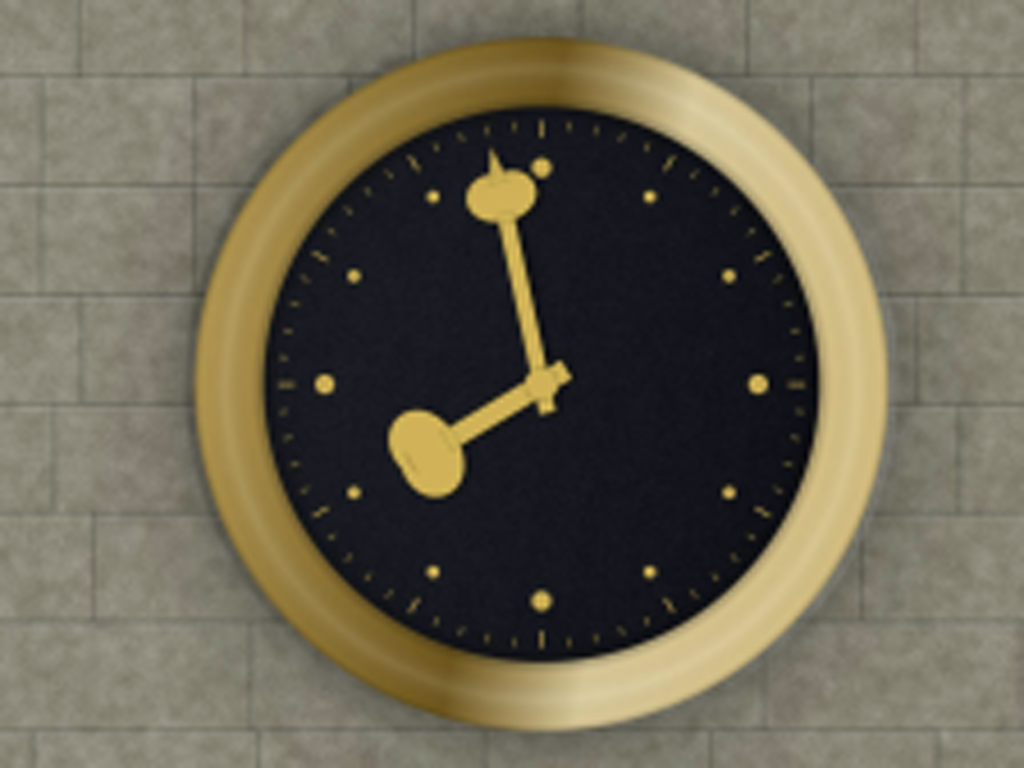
7:58
